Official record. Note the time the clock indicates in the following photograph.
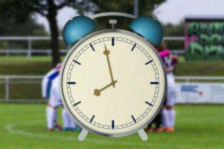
7:58
